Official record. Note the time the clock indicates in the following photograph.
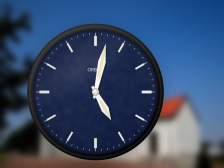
5:02
